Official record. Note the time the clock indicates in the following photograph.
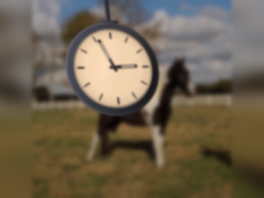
2:56
